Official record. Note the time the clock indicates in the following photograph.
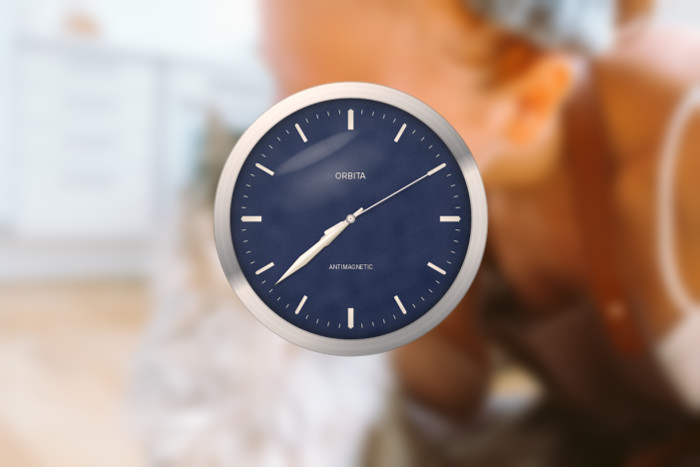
7:38:10
